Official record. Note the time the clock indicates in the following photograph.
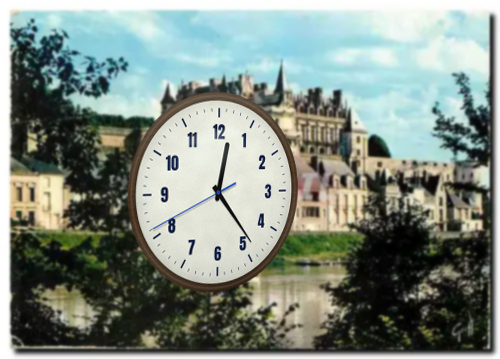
12:23:41
